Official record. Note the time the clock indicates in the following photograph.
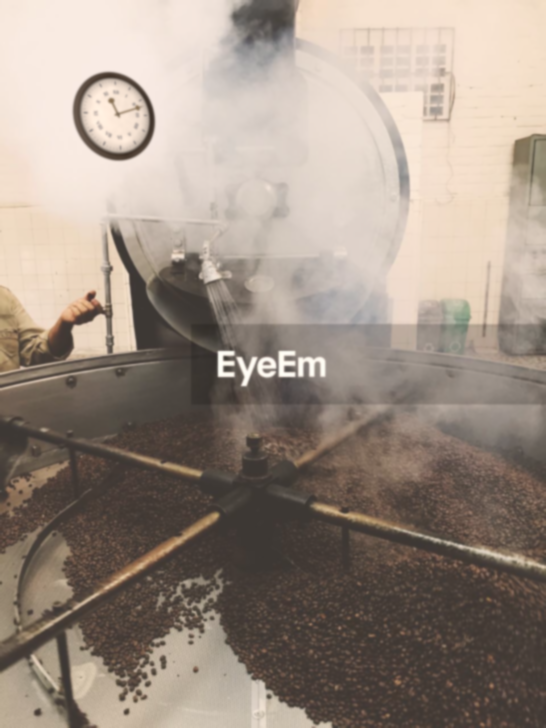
11:12
